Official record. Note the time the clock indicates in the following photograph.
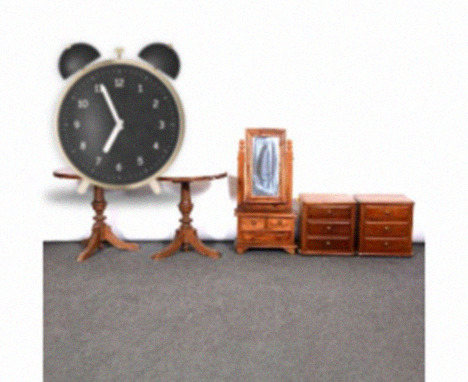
6:56
